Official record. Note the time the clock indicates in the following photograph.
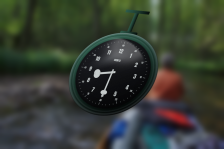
8:30
